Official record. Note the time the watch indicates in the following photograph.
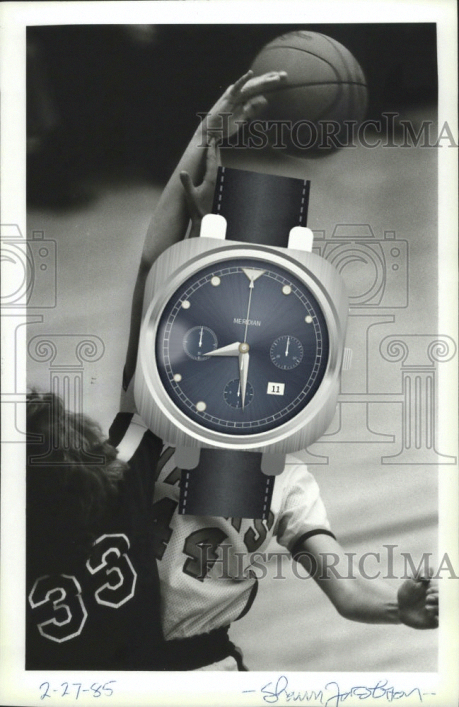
8:29
